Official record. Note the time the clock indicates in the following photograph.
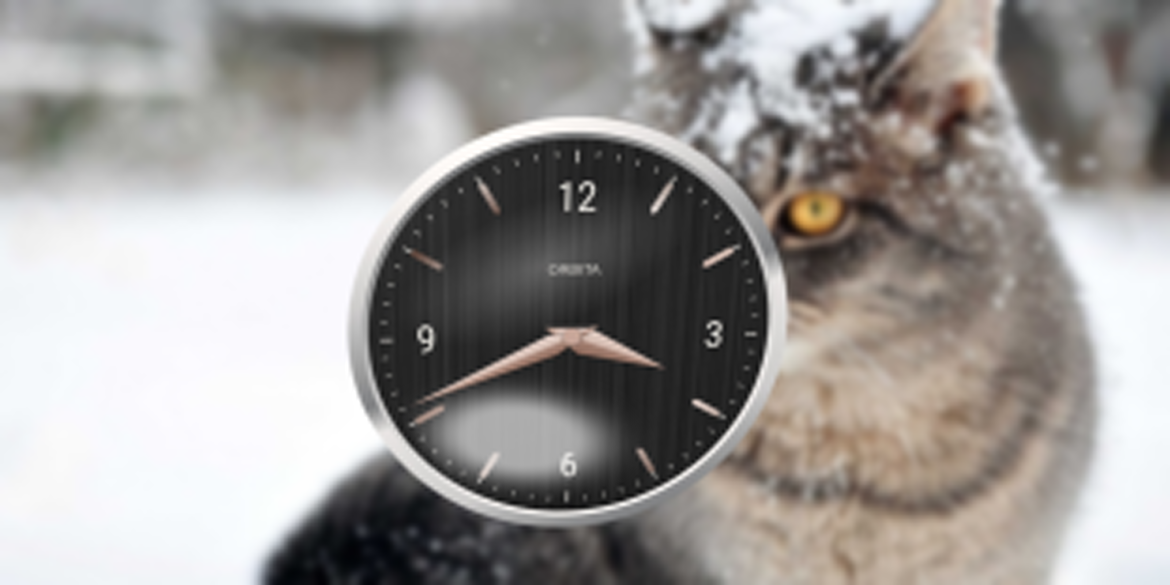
3:41
